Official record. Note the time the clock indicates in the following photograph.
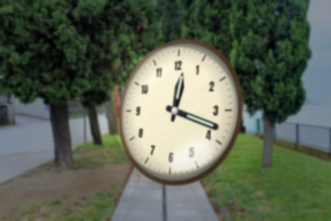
12:18
